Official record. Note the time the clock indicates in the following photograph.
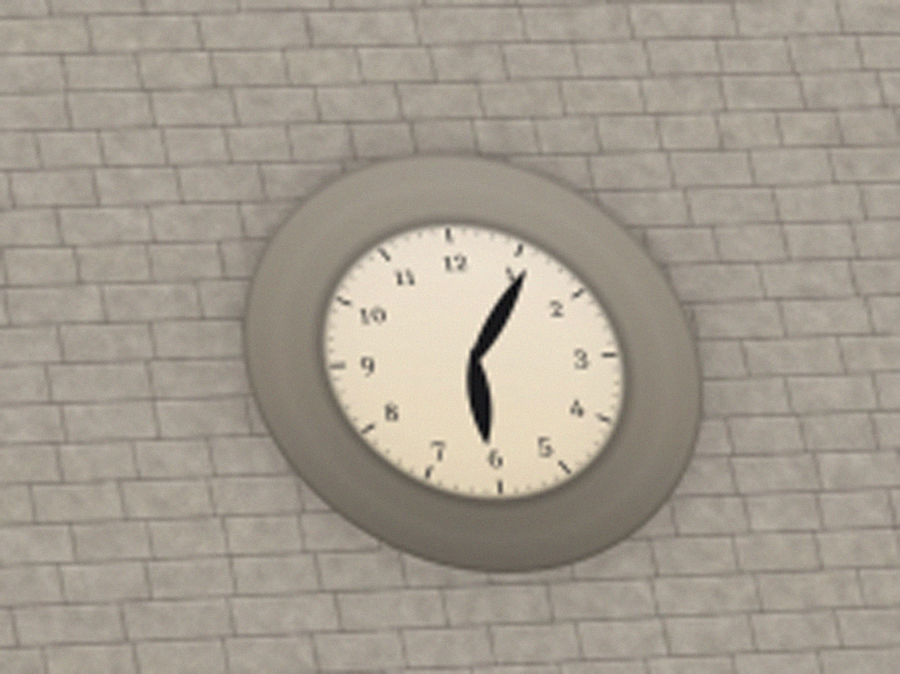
6:06
